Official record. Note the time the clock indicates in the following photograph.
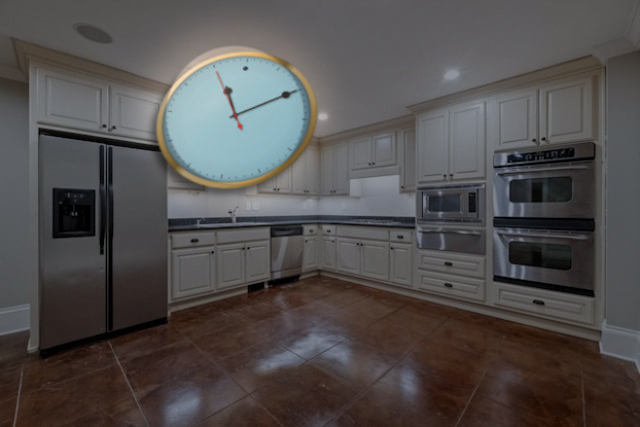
11:09:55
